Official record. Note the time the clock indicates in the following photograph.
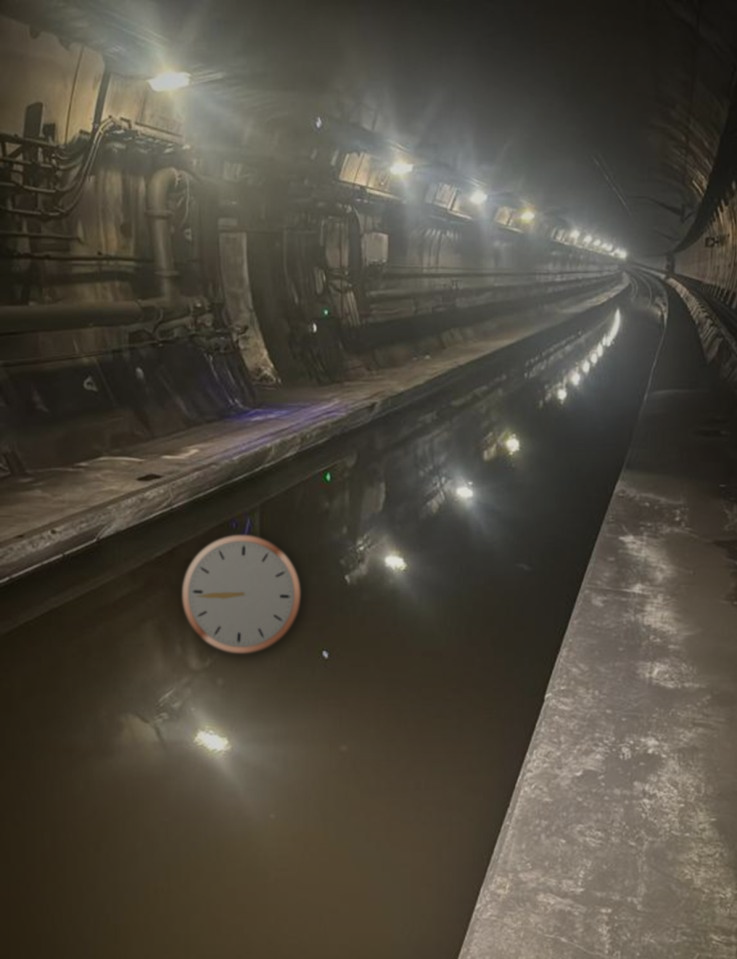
8:44
